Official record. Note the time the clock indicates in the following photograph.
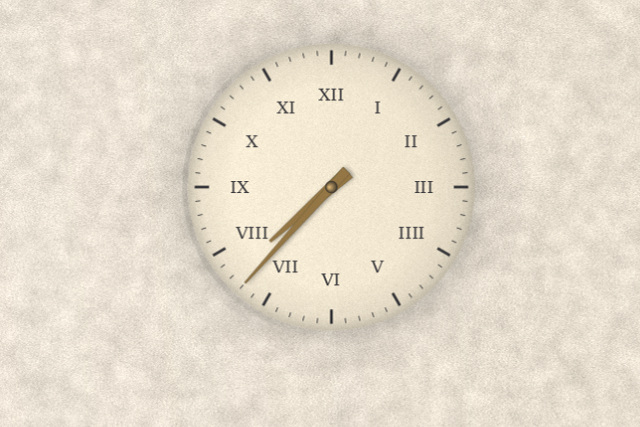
7:37
